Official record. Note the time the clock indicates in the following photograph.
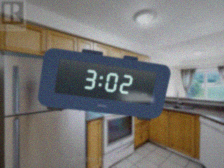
3:02
